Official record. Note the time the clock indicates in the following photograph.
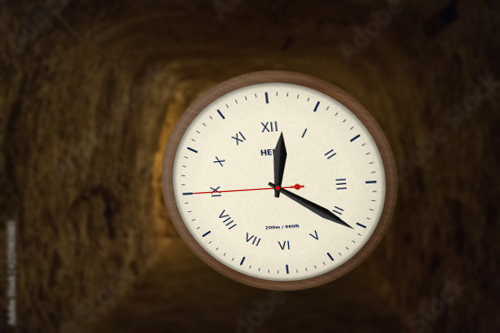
12:20:45
